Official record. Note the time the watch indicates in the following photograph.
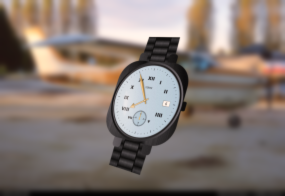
7:55
